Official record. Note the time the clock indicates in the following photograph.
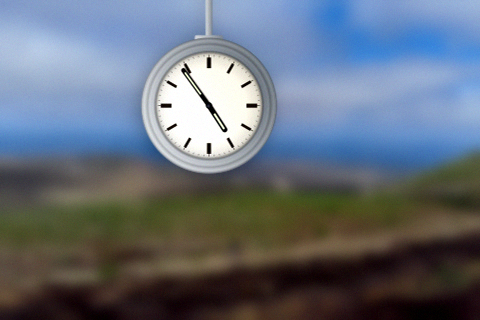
4:54
